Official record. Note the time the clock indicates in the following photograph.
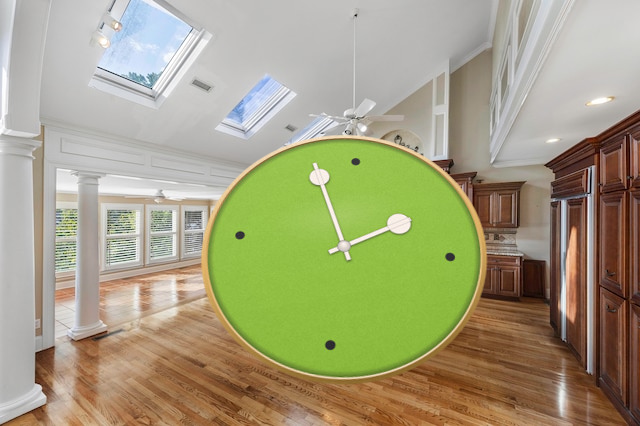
1:56
